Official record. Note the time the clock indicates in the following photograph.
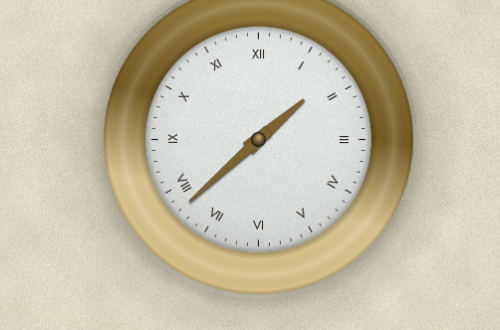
1:38
